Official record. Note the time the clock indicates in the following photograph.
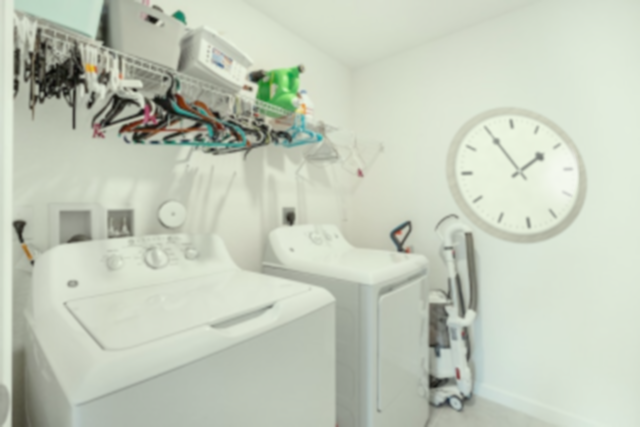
1:55
